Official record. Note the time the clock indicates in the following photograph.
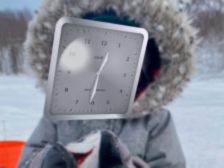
12:31
